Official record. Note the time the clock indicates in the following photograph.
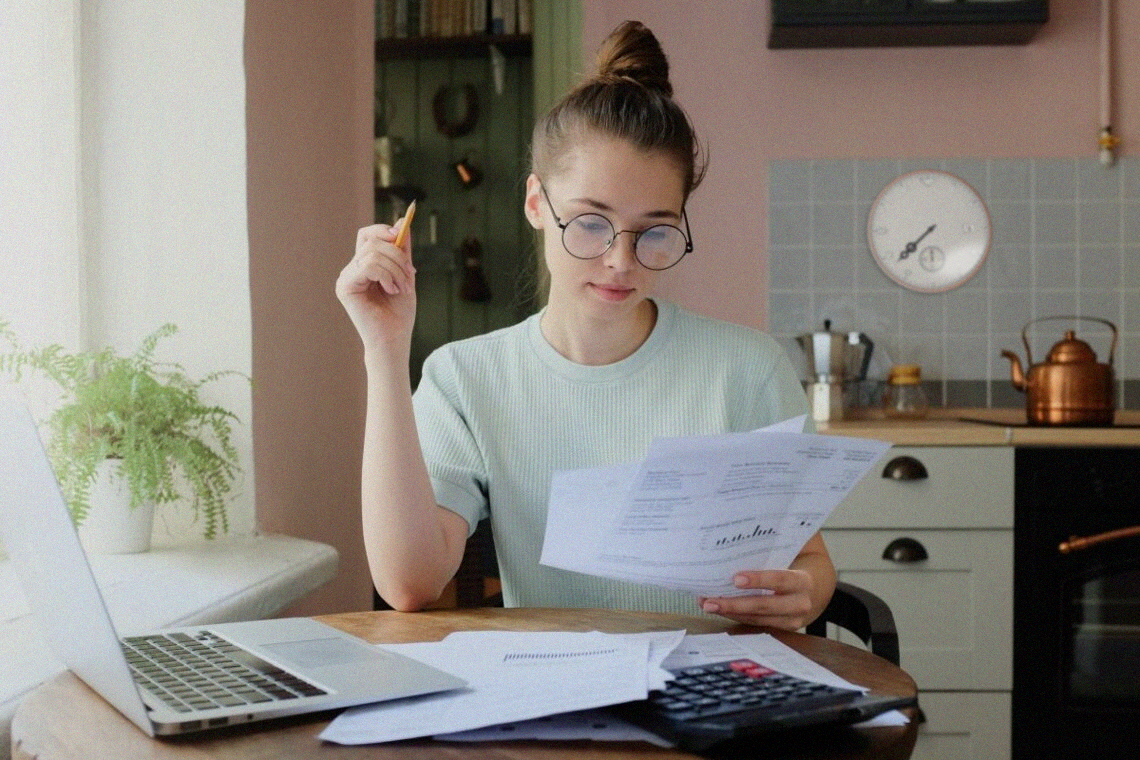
7:38
